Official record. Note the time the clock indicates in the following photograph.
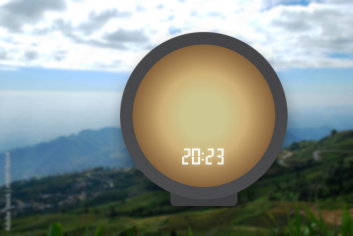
20:23
